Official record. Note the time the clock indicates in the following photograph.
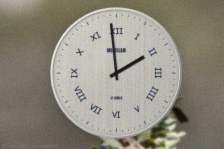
1:59
